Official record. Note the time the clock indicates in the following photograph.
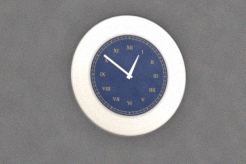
12:51
